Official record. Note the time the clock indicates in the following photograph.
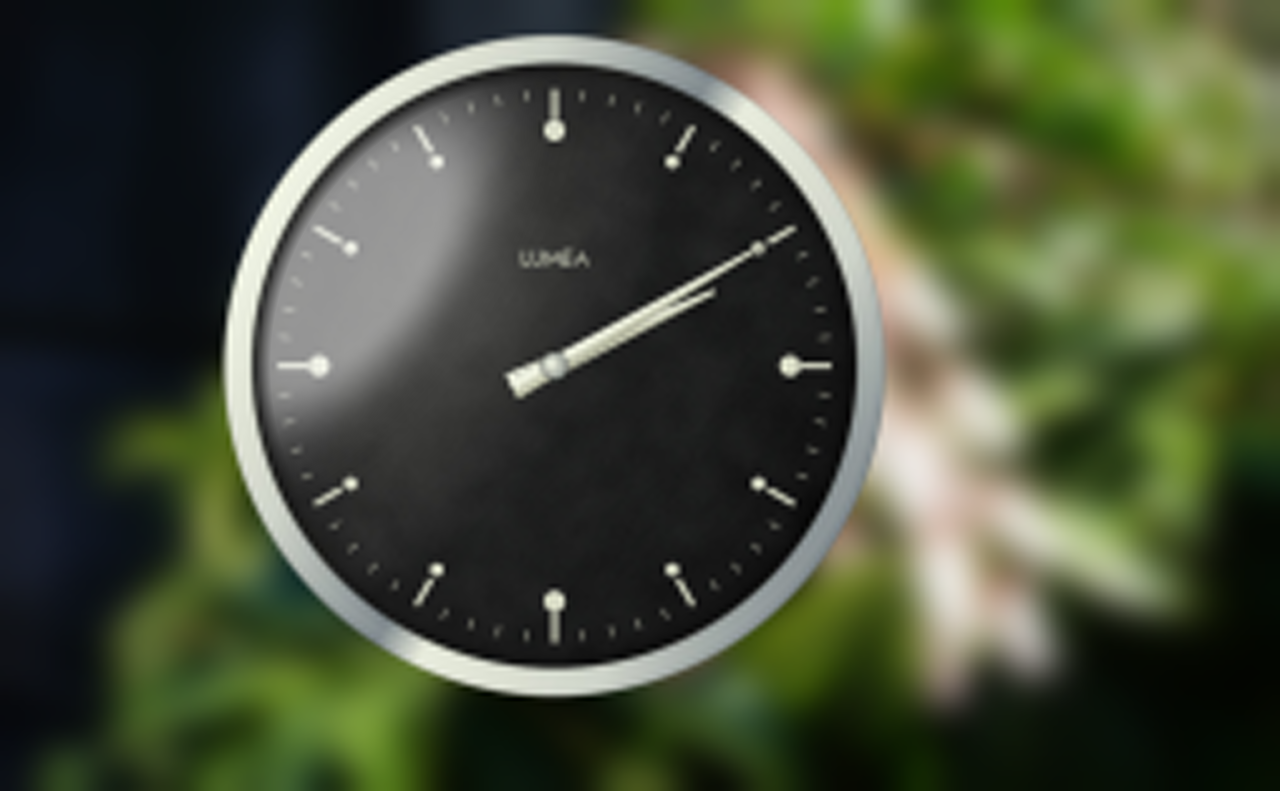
2:10
